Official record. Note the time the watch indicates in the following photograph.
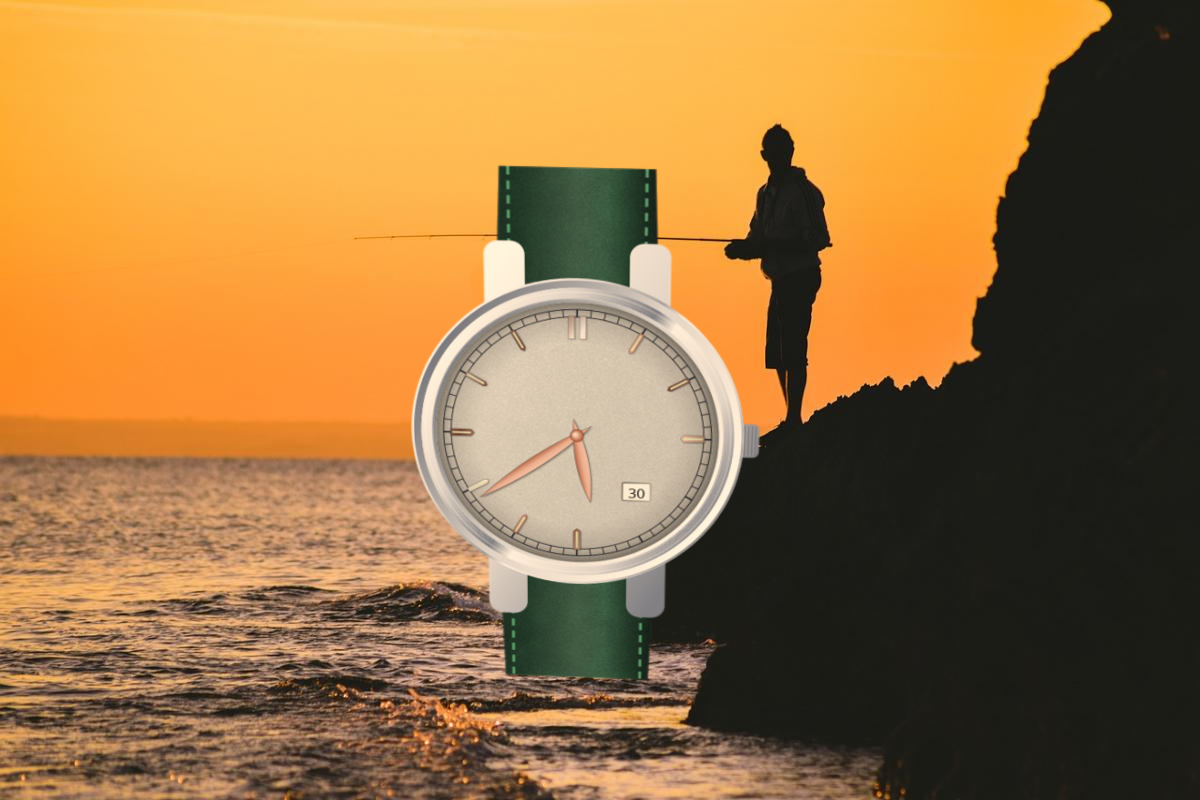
5:39
